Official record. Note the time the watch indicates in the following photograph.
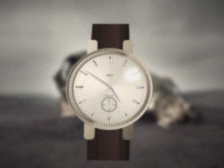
4:51
